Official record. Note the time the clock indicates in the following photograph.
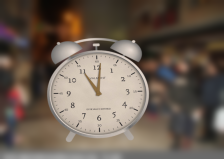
11:01
